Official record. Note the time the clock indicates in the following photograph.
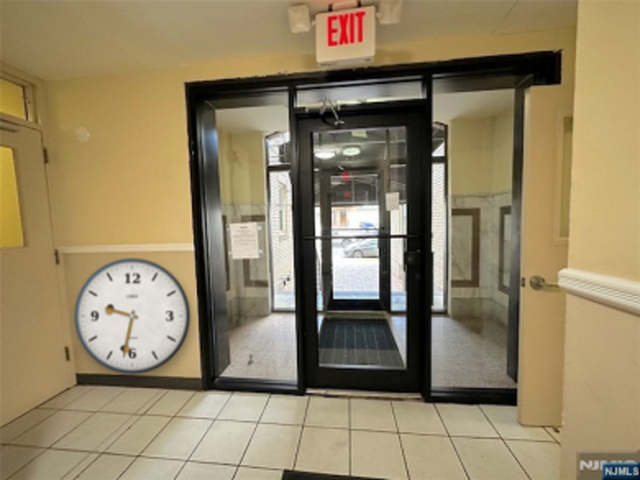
9:32
